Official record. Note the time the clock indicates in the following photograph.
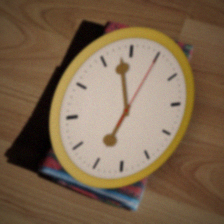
6:58:05
